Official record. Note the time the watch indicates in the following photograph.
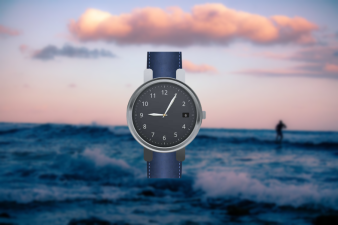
9:05
